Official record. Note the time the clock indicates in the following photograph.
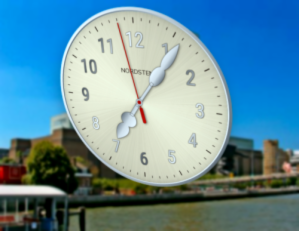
7:05:58
